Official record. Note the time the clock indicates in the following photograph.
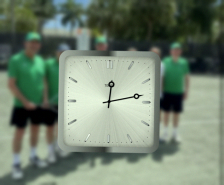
12:13
